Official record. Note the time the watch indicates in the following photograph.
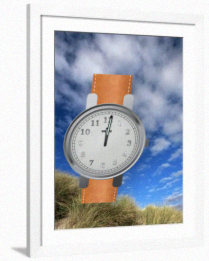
12:01
